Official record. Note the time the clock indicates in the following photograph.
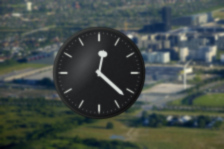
12:22
